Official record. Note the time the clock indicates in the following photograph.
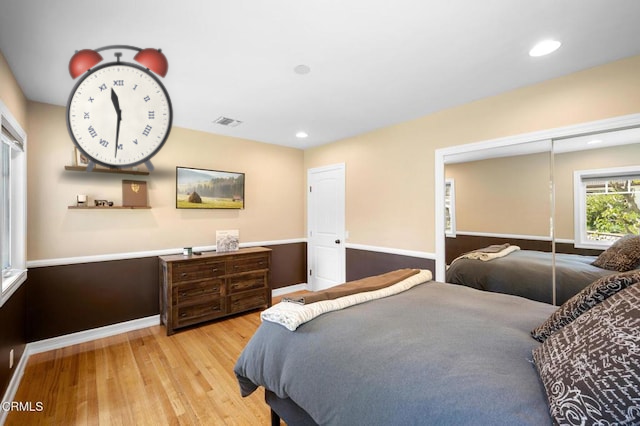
11:31
